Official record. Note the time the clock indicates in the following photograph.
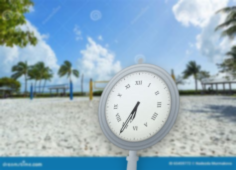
6:35
